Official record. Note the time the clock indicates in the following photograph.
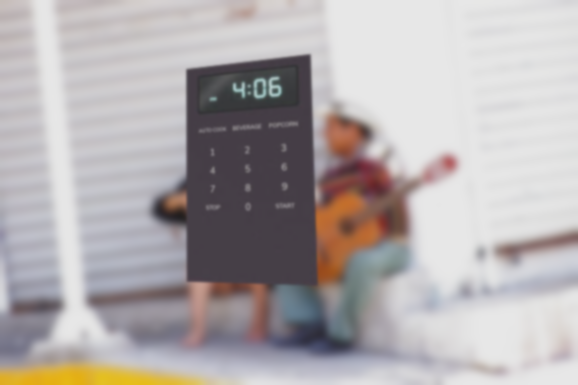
4:06
